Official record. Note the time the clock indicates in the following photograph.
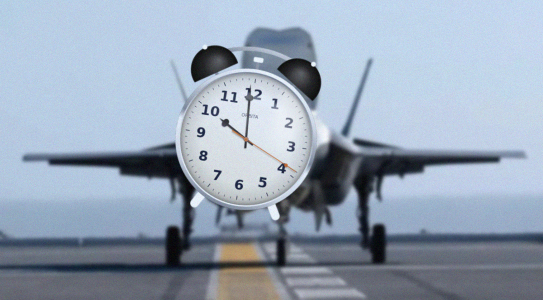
9:59:19
